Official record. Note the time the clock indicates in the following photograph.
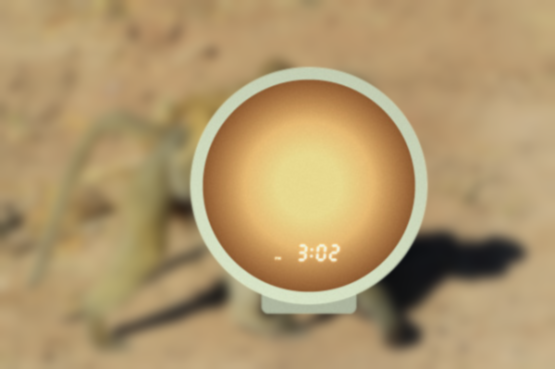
3:02
